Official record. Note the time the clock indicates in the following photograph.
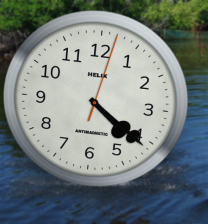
4:21:02
